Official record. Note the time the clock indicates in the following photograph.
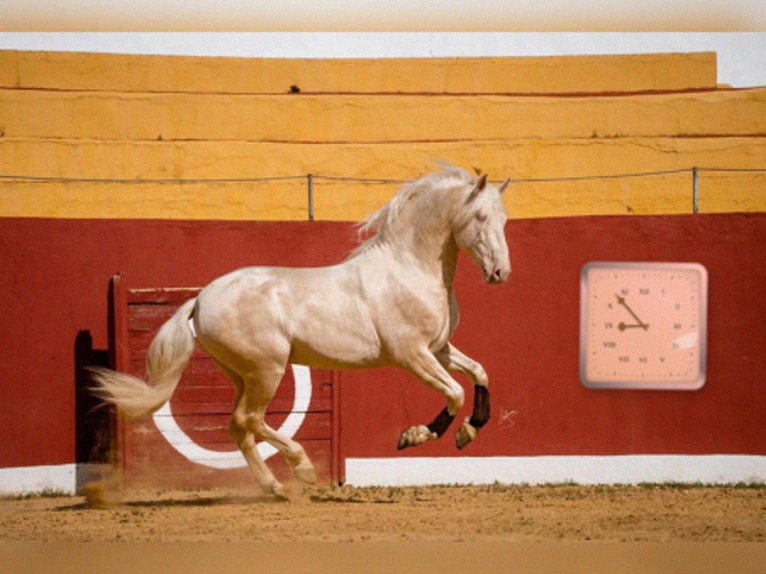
8:53
